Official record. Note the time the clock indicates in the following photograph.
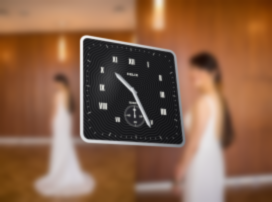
10:26
